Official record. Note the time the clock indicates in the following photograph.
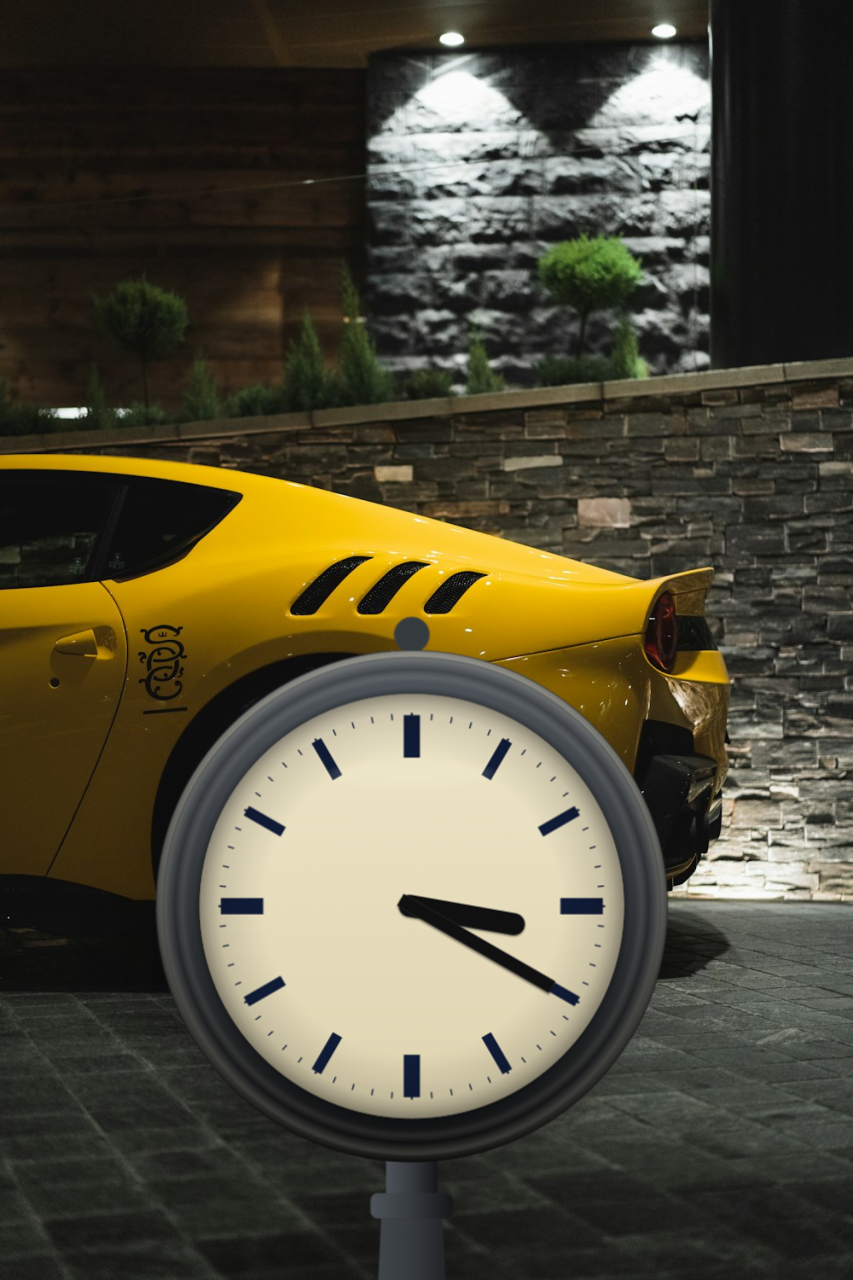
3:20
